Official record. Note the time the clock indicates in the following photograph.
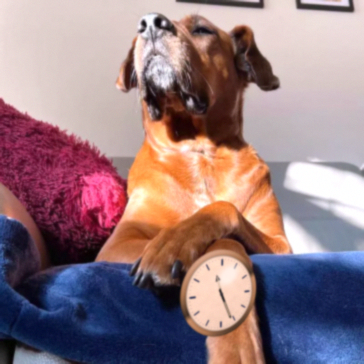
11:26
